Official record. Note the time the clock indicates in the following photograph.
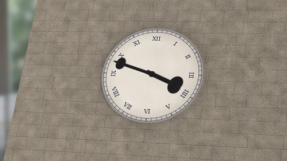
3:48
